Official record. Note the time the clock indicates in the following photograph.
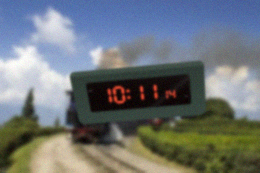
10:11
